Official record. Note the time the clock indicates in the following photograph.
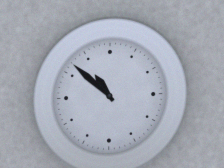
10:52
